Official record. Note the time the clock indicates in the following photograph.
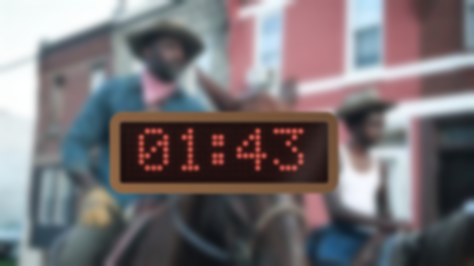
1:43
